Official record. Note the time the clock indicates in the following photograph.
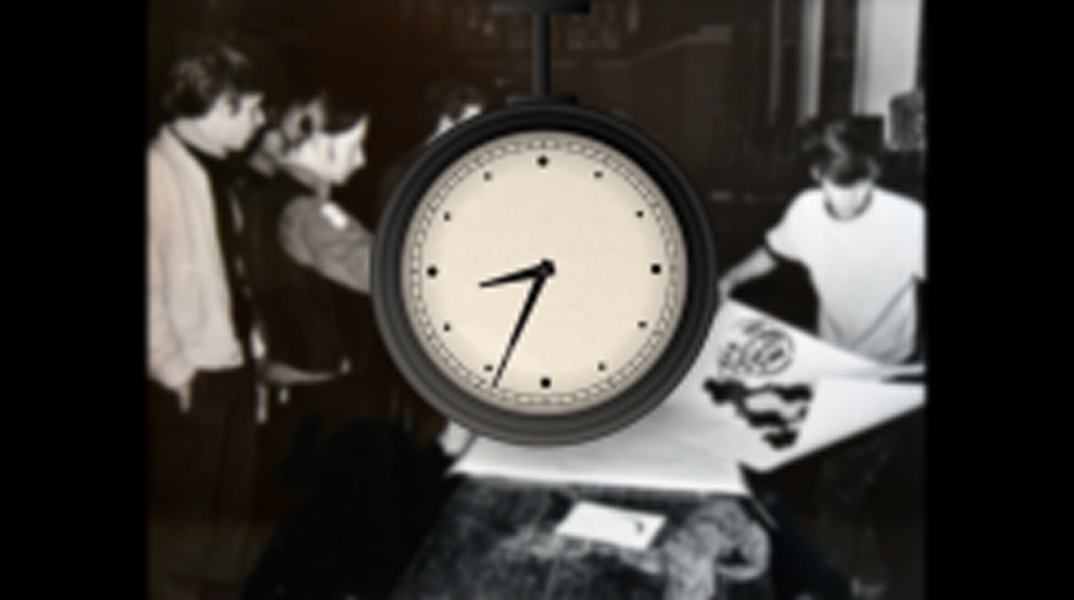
8:34
